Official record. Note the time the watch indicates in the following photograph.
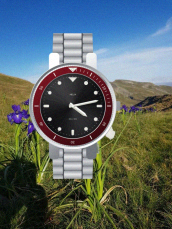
4:13
